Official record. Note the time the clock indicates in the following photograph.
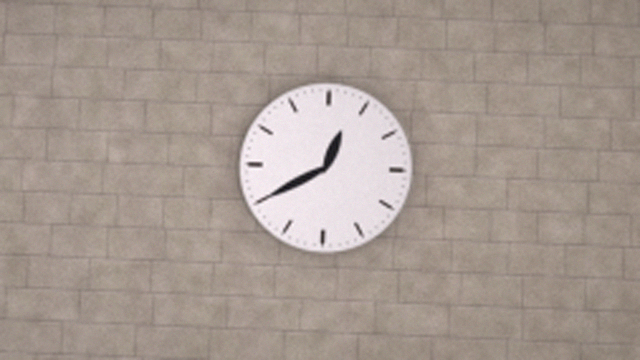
12:40
